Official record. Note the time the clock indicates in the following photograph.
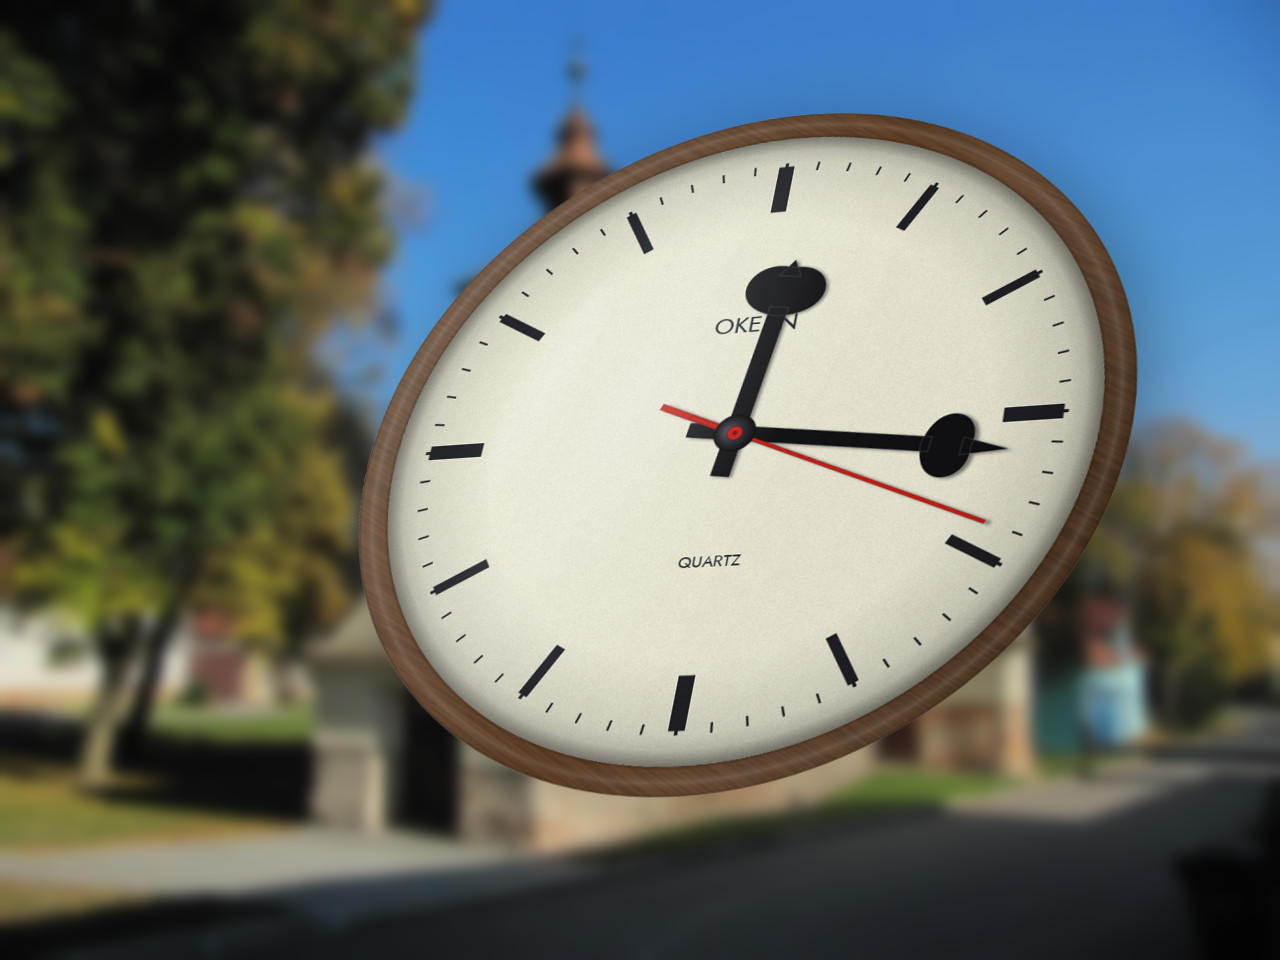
12:16:19
